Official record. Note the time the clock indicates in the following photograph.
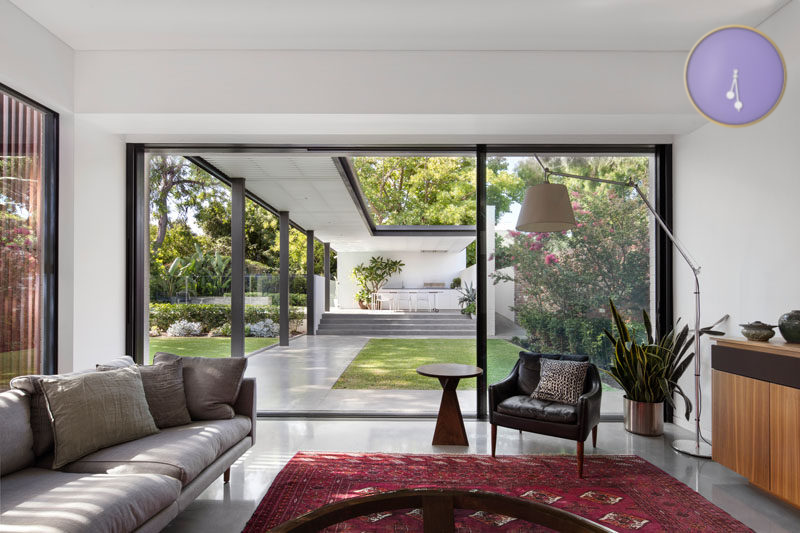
6:29
